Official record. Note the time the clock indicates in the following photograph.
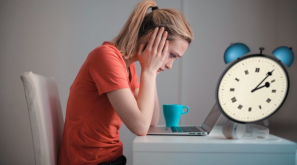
2:06
